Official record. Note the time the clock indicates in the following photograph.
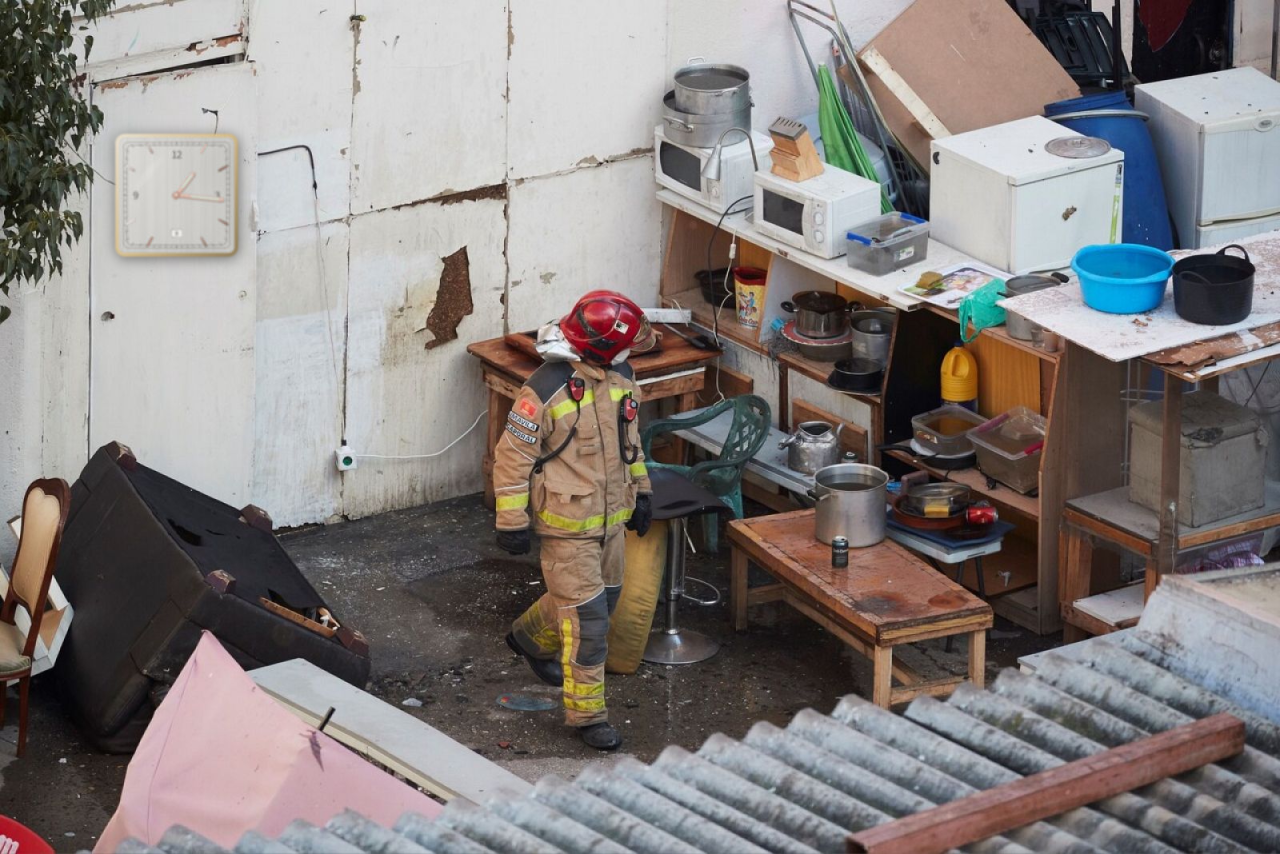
1:16
